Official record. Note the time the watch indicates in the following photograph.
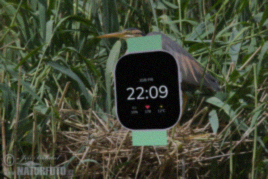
22:09
